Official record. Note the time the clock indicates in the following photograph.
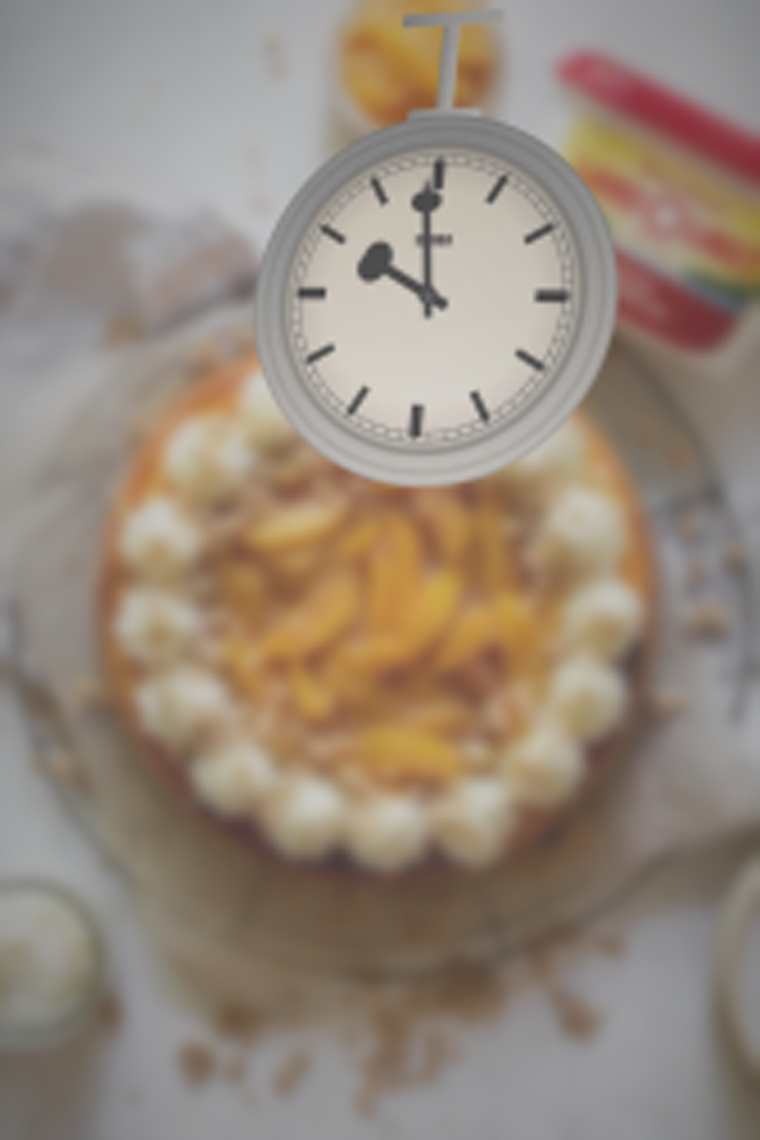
9:59
